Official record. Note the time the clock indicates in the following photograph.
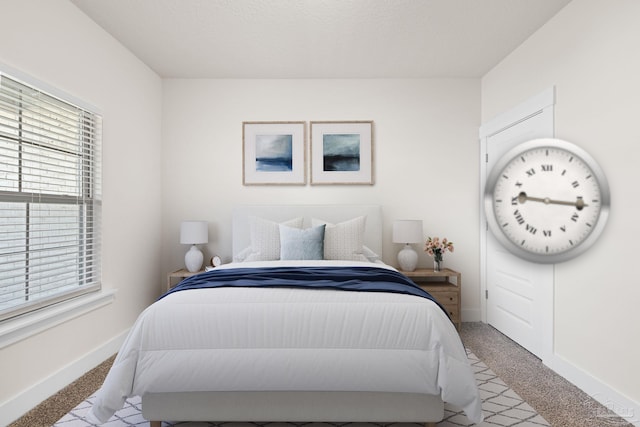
9:16
